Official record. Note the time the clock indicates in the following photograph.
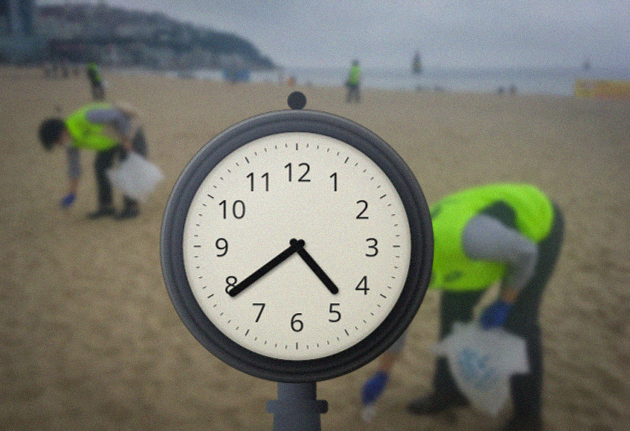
4:39
